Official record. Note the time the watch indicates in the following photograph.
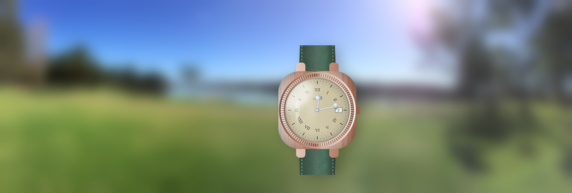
12:13
